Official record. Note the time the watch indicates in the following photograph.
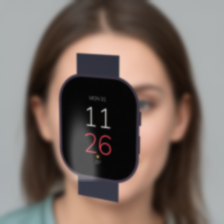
11:26
